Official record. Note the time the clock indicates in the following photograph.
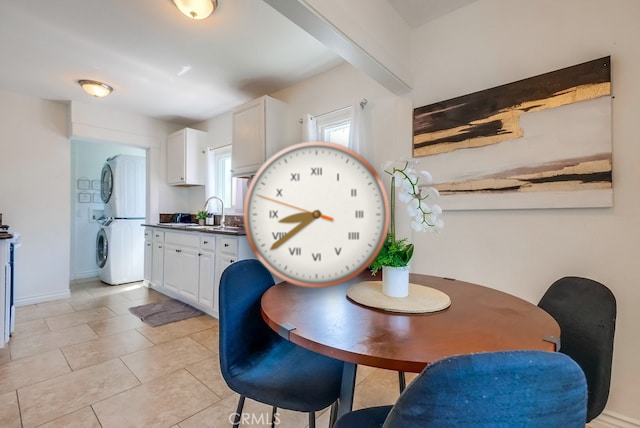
8:38:48
